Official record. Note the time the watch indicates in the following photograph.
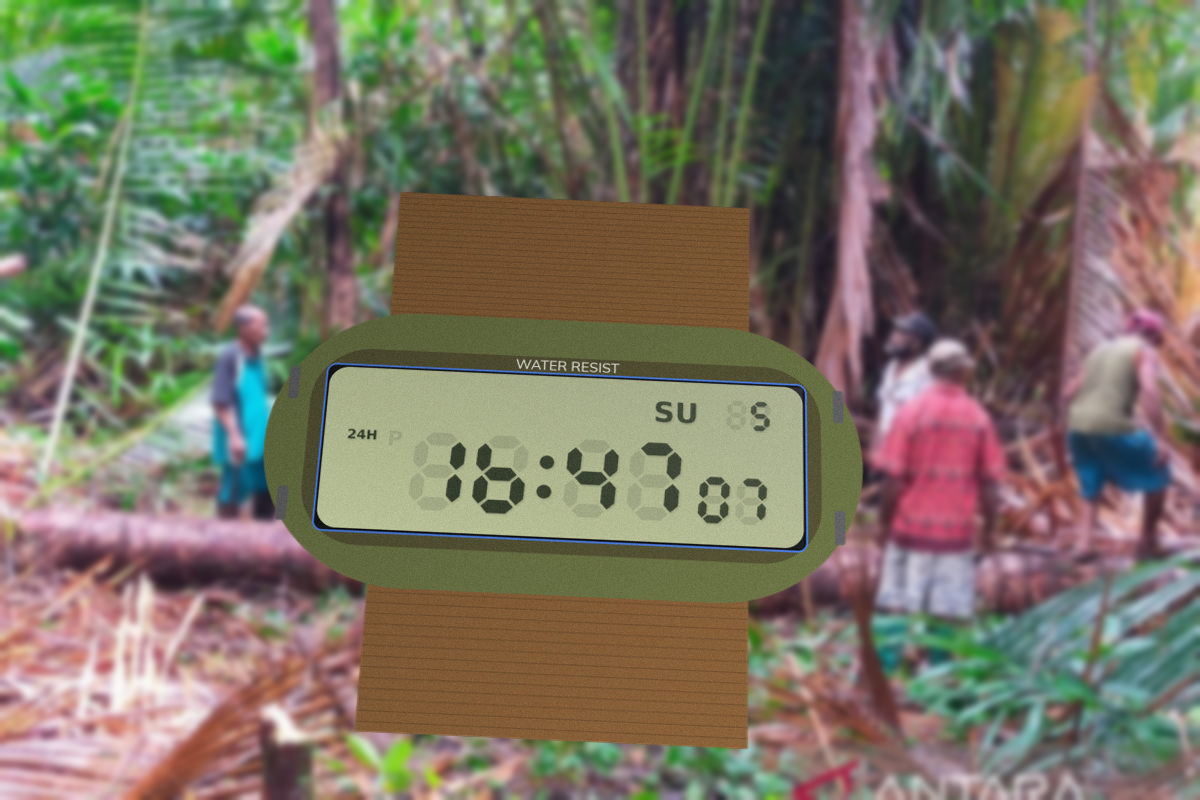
16:47:07
